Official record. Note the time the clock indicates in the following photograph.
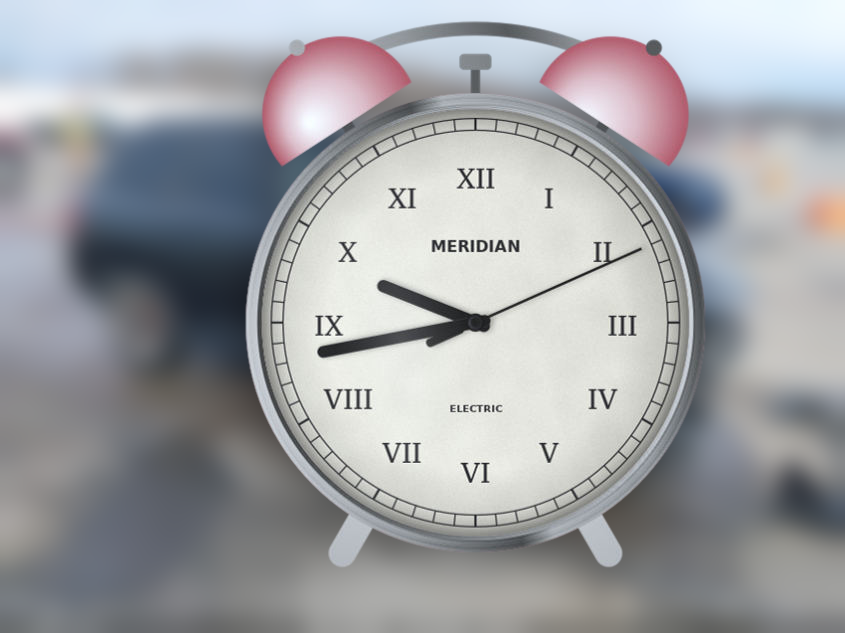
9:43:11
